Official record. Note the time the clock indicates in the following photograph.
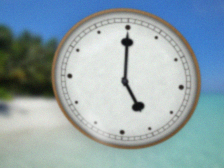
5:00
